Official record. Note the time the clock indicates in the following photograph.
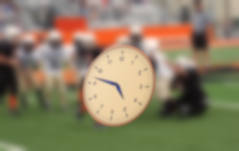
4:47
